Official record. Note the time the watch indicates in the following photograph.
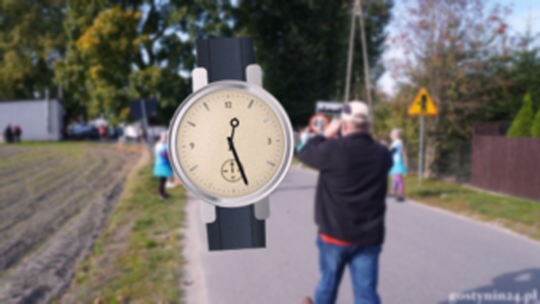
12:27
